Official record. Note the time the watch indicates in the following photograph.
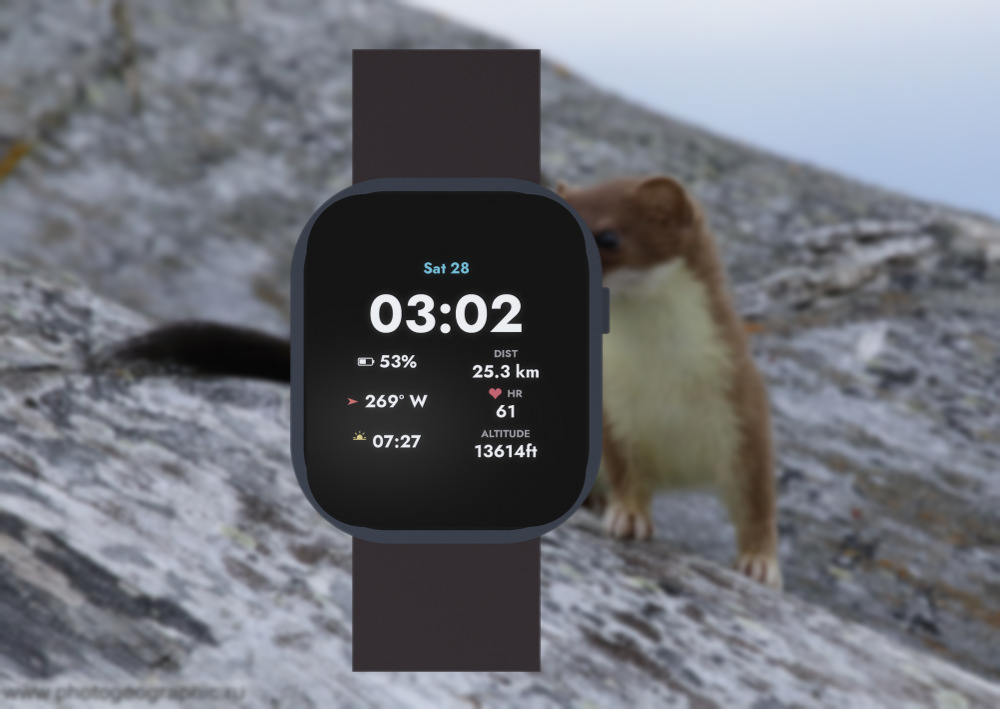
3:02
